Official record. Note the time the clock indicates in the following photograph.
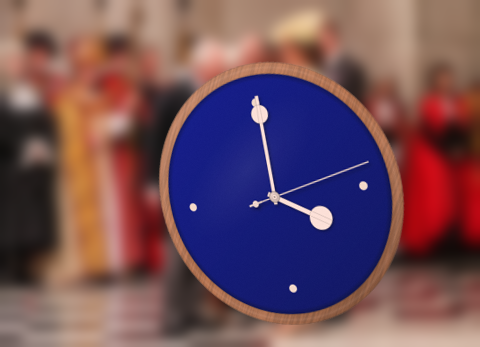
4:00:13
